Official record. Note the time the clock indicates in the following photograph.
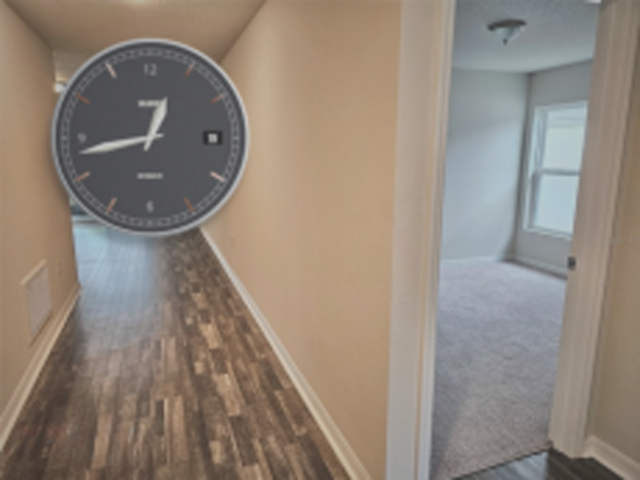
12:43
